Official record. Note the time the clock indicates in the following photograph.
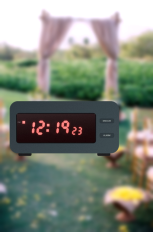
12:19:23
